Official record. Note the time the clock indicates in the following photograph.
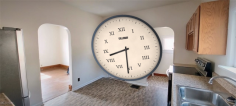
8:31
